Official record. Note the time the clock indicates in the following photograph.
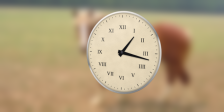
1:17
